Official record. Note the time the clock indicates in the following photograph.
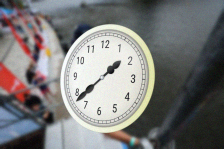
1:38
